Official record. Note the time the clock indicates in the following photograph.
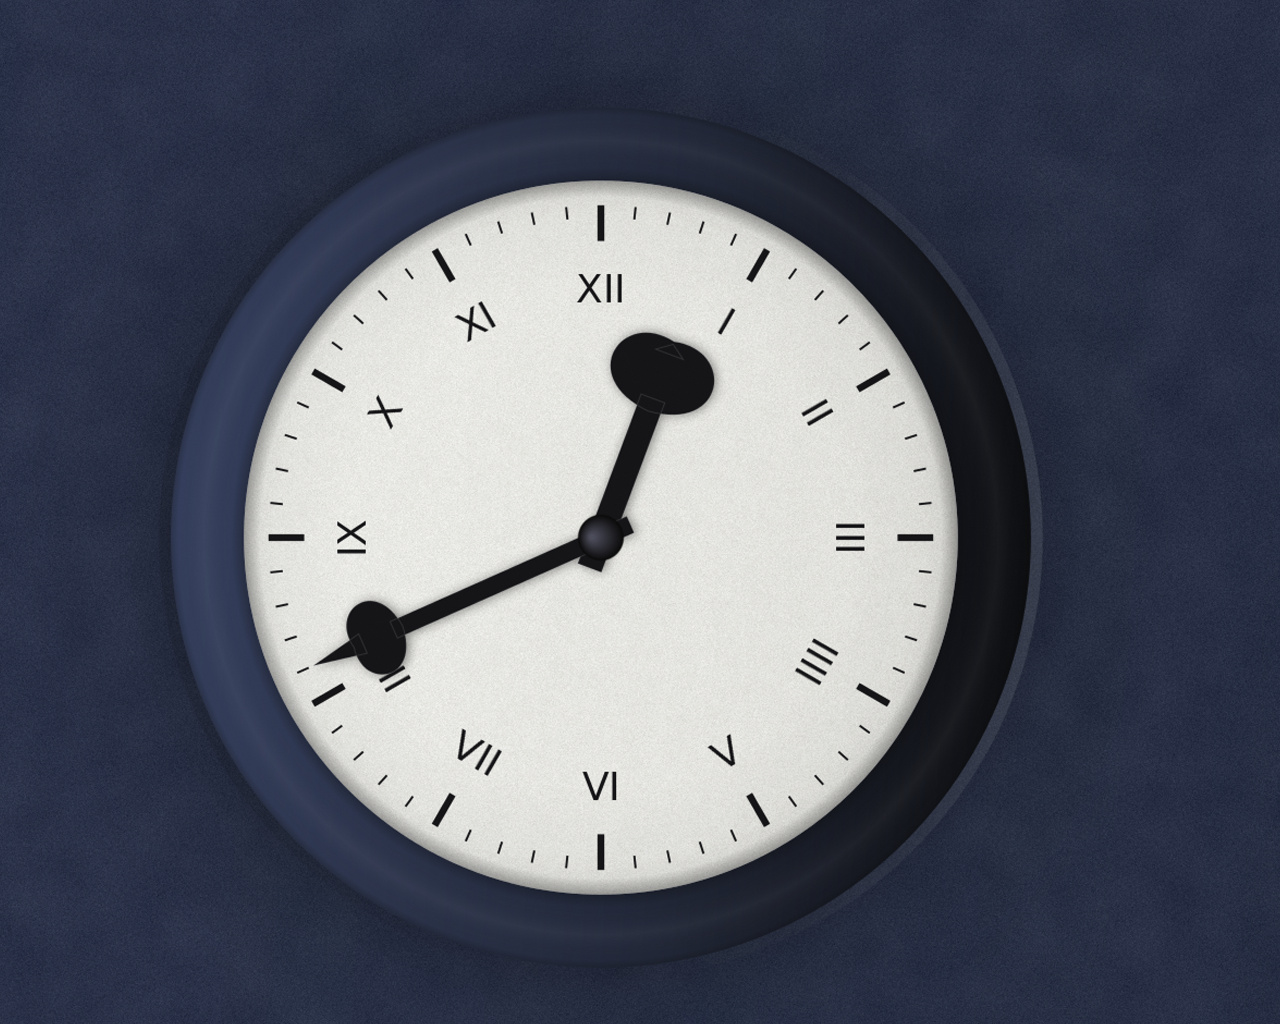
12:41
